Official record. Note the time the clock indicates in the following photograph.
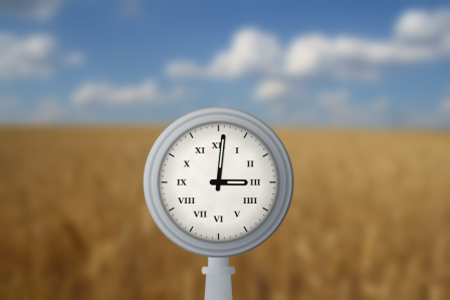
3:01
